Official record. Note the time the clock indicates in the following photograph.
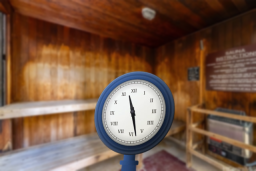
11:28
